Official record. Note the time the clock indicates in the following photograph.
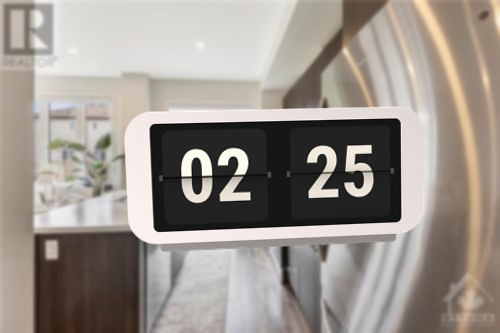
2:25
